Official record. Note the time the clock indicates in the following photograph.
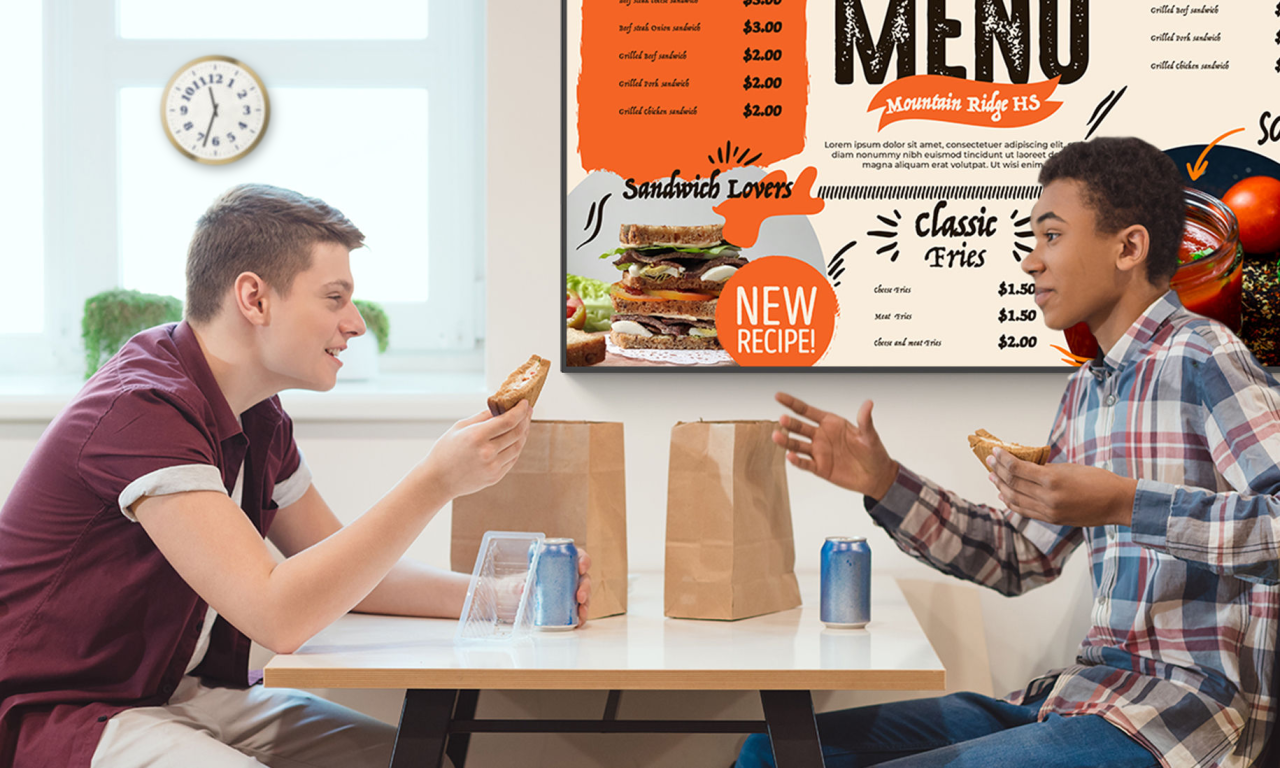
11:33
